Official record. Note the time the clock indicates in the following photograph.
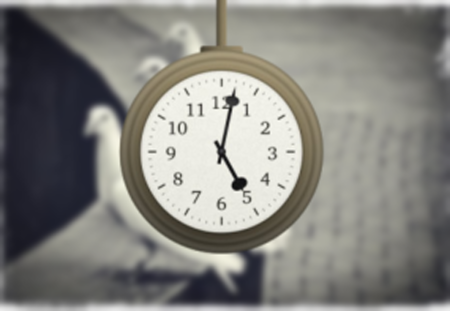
5:02
